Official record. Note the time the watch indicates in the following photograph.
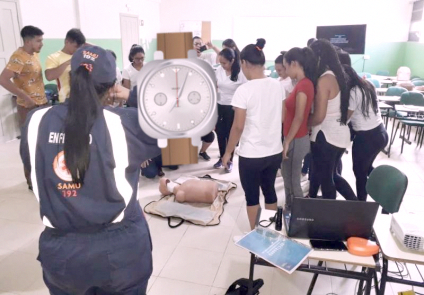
7:04
